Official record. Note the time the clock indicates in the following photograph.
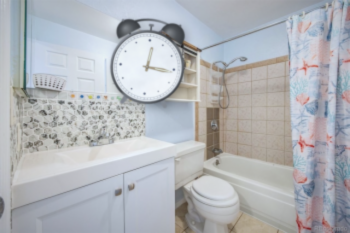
12:16
